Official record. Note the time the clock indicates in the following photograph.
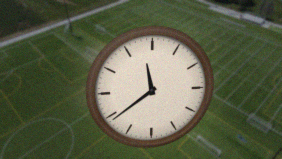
11:39
